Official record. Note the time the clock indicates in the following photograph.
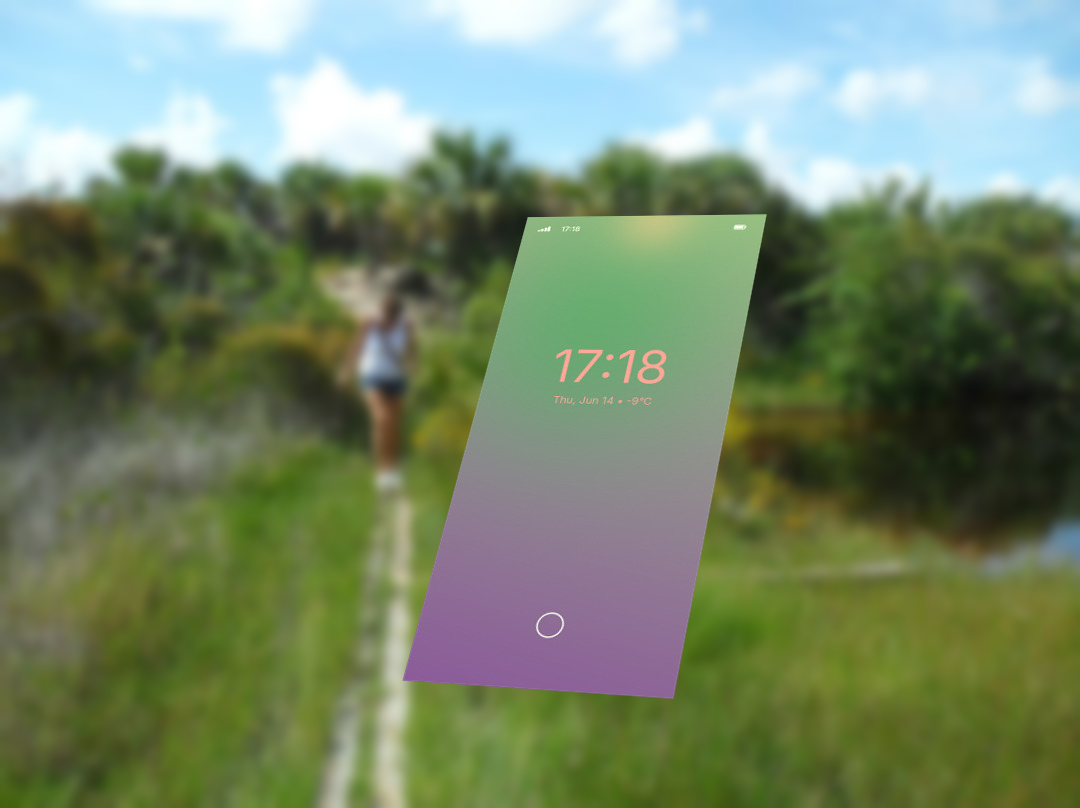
17:18
